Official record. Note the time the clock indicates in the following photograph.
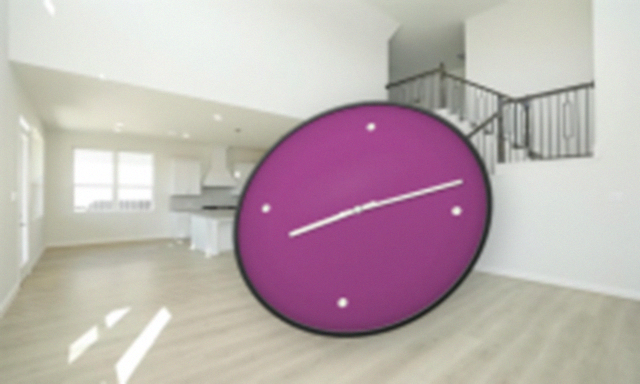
8:12
